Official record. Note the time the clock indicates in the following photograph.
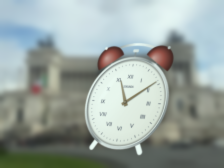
11:09
